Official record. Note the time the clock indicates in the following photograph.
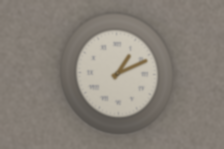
1:11
